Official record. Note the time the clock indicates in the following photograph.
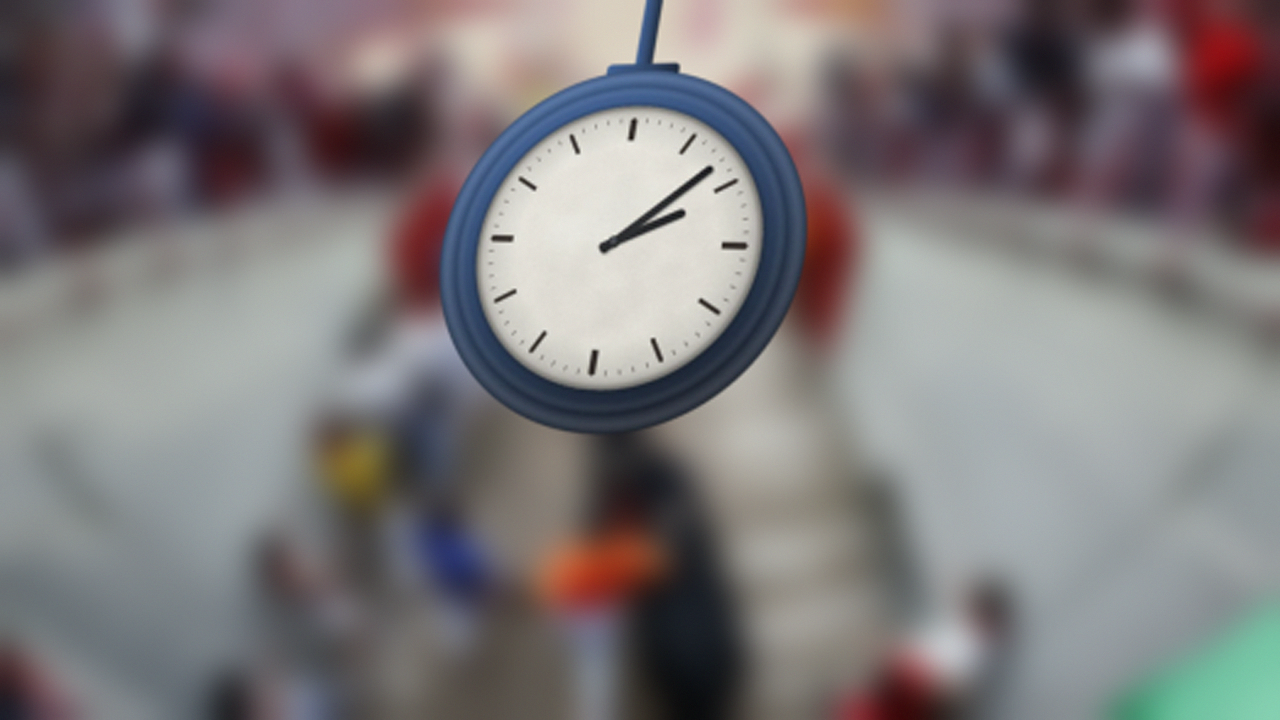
2:08
